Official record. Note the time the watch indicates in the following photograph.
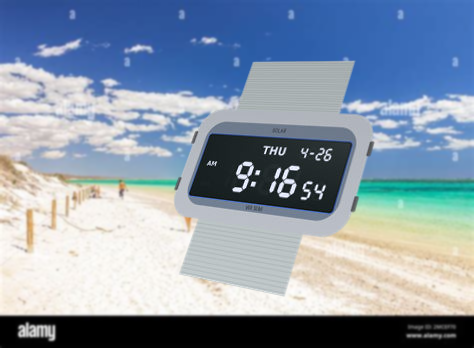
9:16:54
